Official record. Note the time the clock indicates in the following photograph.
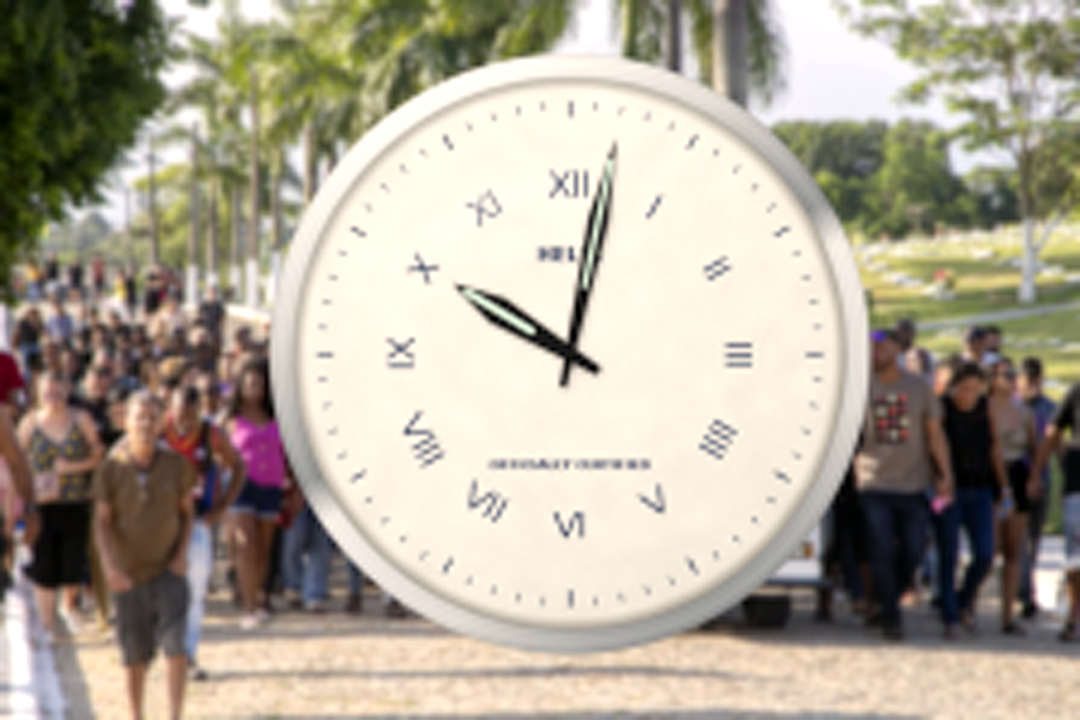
10:02
